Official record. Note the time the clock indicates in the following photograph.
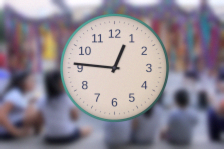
12:46
